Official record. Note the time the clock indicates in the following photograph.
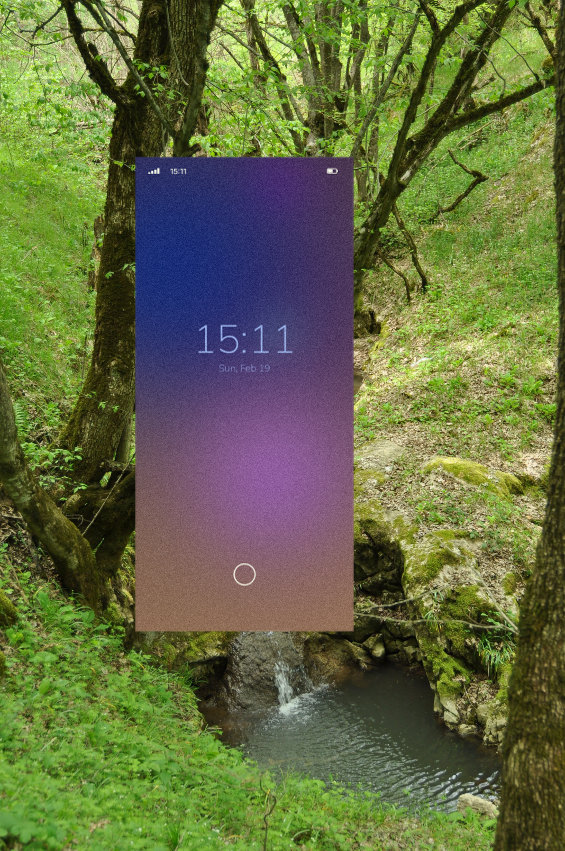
15:11
